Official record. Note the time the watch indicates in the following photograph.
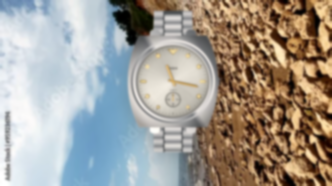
11:17
